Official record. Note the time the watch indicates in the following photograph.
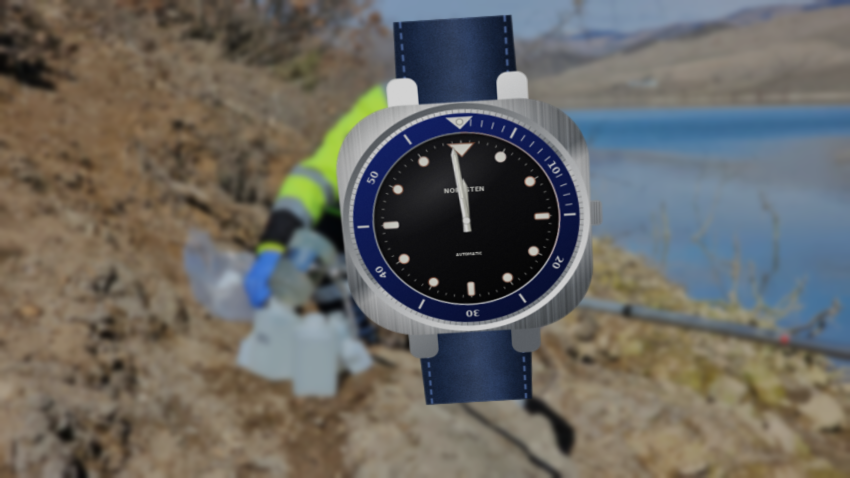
11:59
